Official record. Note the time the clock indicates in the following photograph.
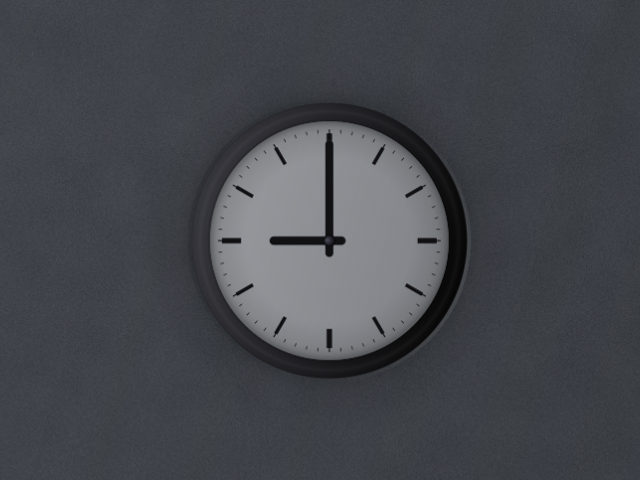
9:00
